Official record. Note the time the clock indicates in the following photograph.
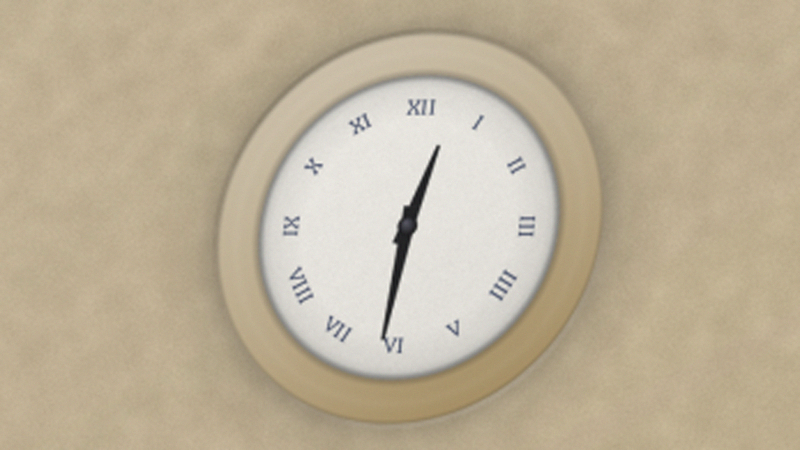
12:31
